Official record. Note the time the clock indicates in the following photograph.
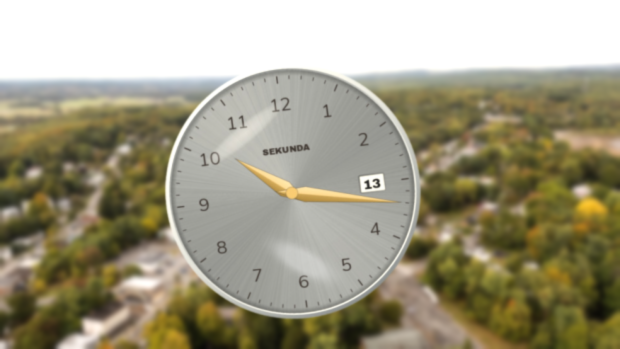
10:17
